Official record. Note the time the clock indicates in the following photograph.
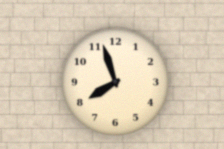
7:57
